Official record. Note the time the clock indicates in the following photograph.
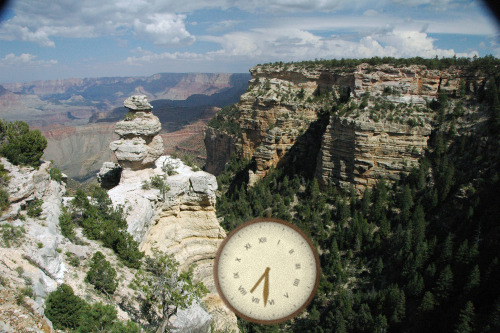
7:32
